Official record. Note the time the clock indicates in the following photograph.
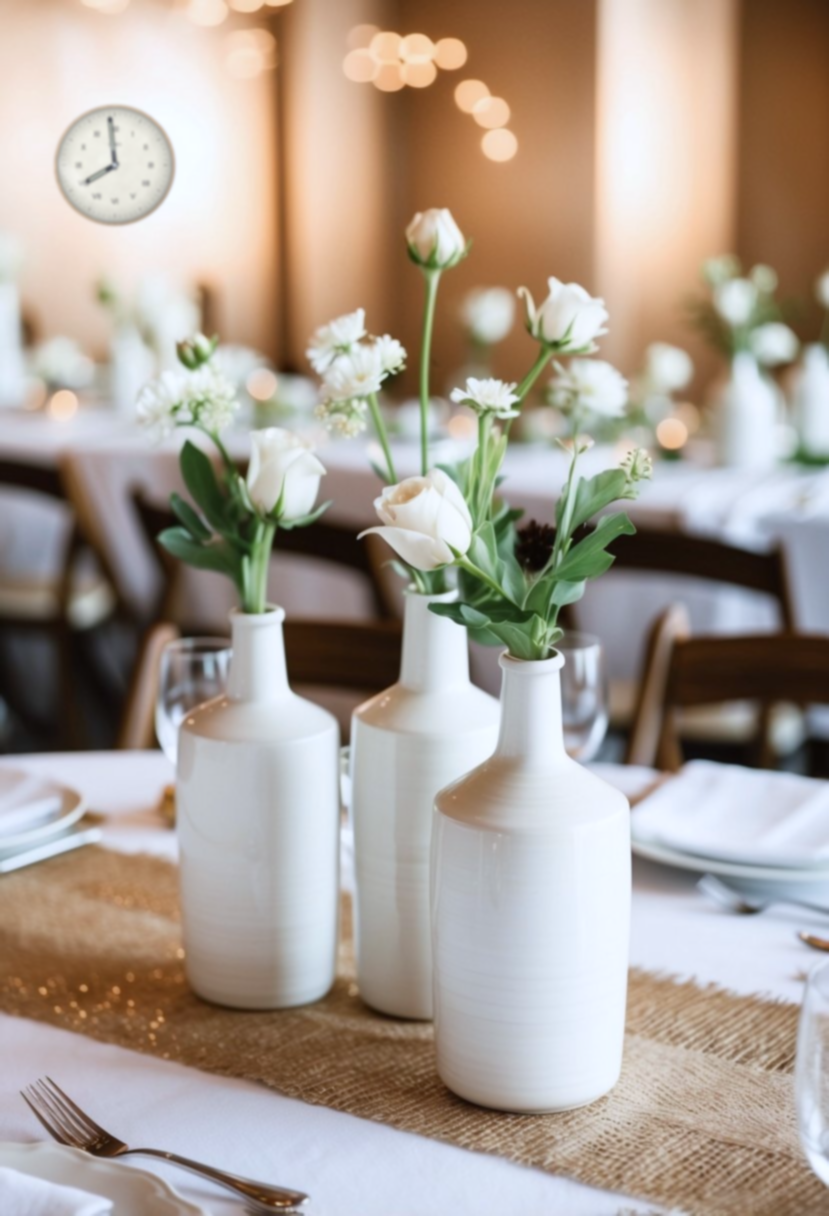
7:59
